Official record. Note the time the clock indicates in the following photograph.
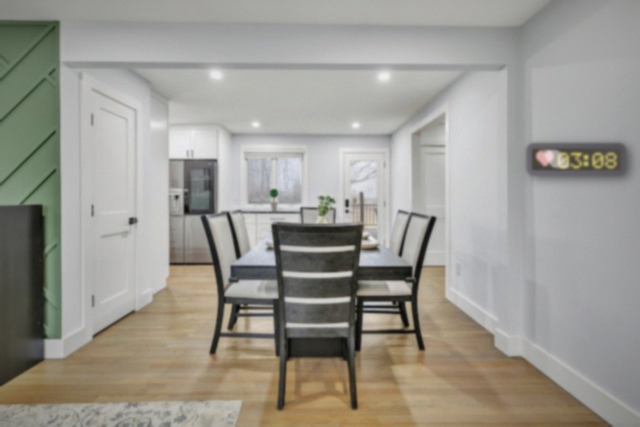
3:08
